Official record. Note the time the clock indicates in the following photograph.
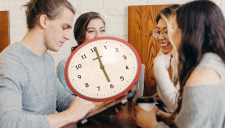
6:01
